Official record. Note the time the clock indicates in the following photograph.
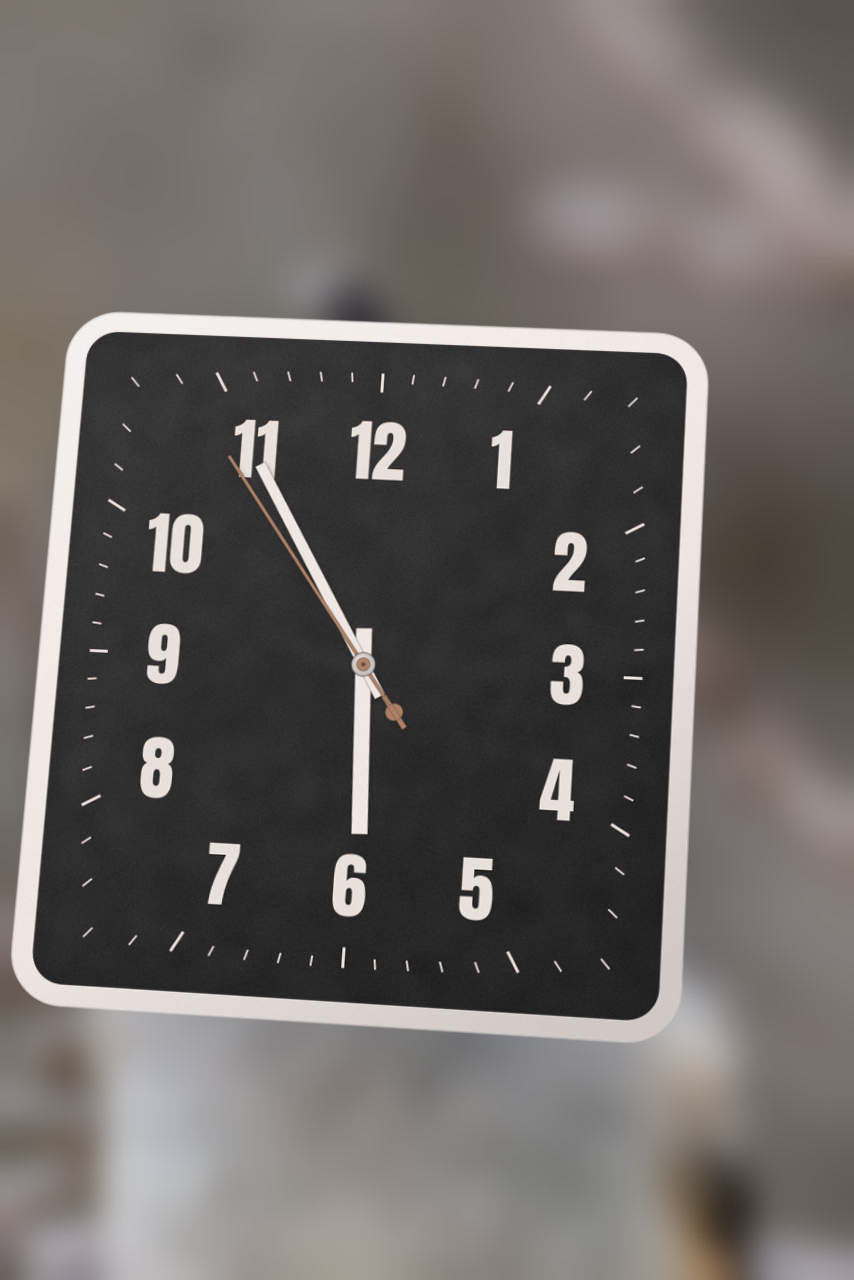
5:54:54
